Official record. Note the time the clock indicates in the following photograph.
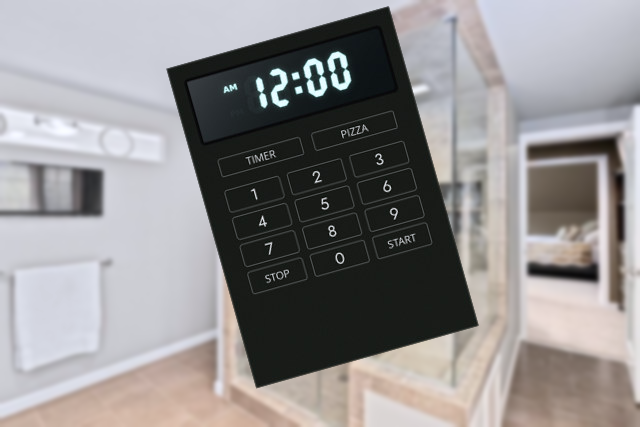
12:00
